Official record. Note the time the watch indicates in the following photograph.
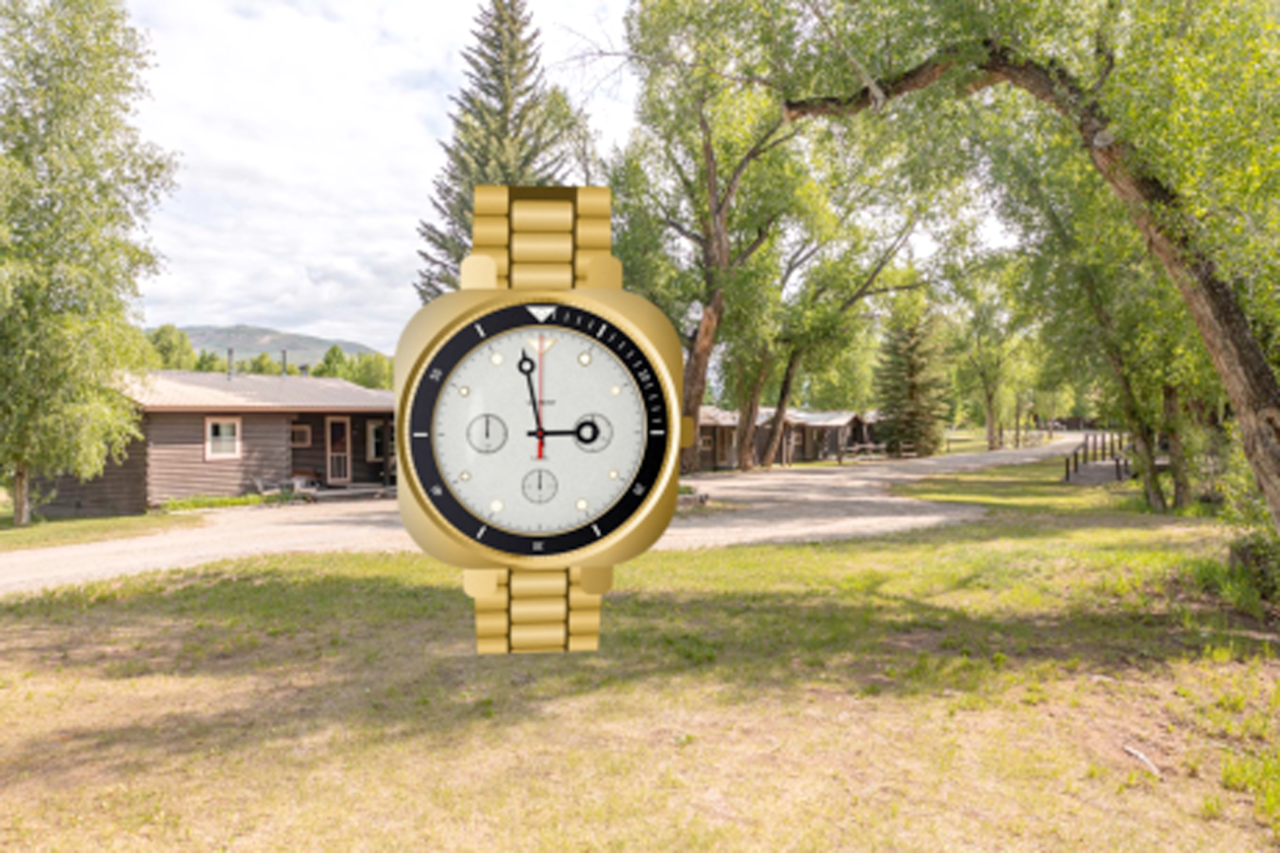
2:58
